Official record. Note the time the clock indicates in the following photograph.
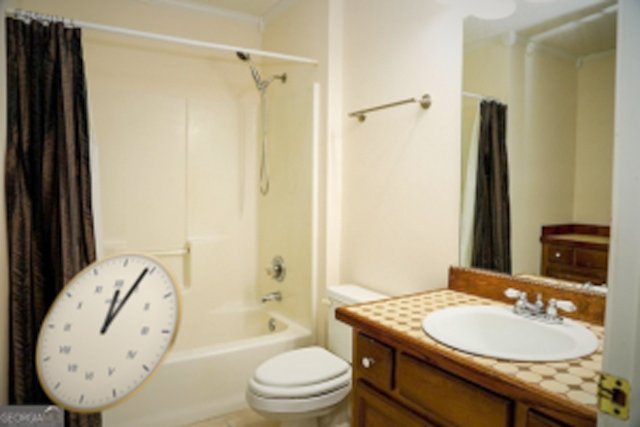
12:04
